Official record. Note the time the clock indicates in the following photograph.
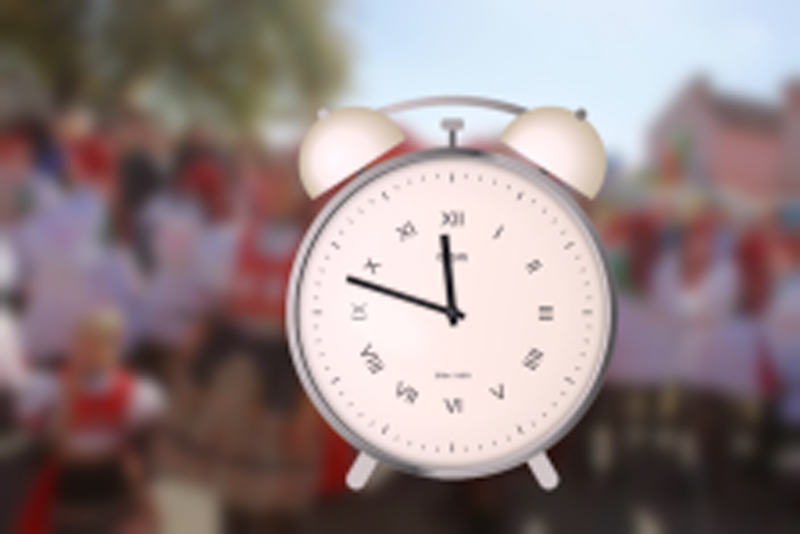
11:48
